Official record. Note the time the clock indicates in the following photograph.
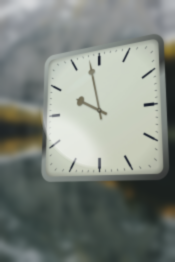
9:58
